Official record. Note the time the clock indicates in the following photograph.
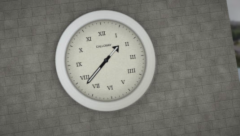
1:38
